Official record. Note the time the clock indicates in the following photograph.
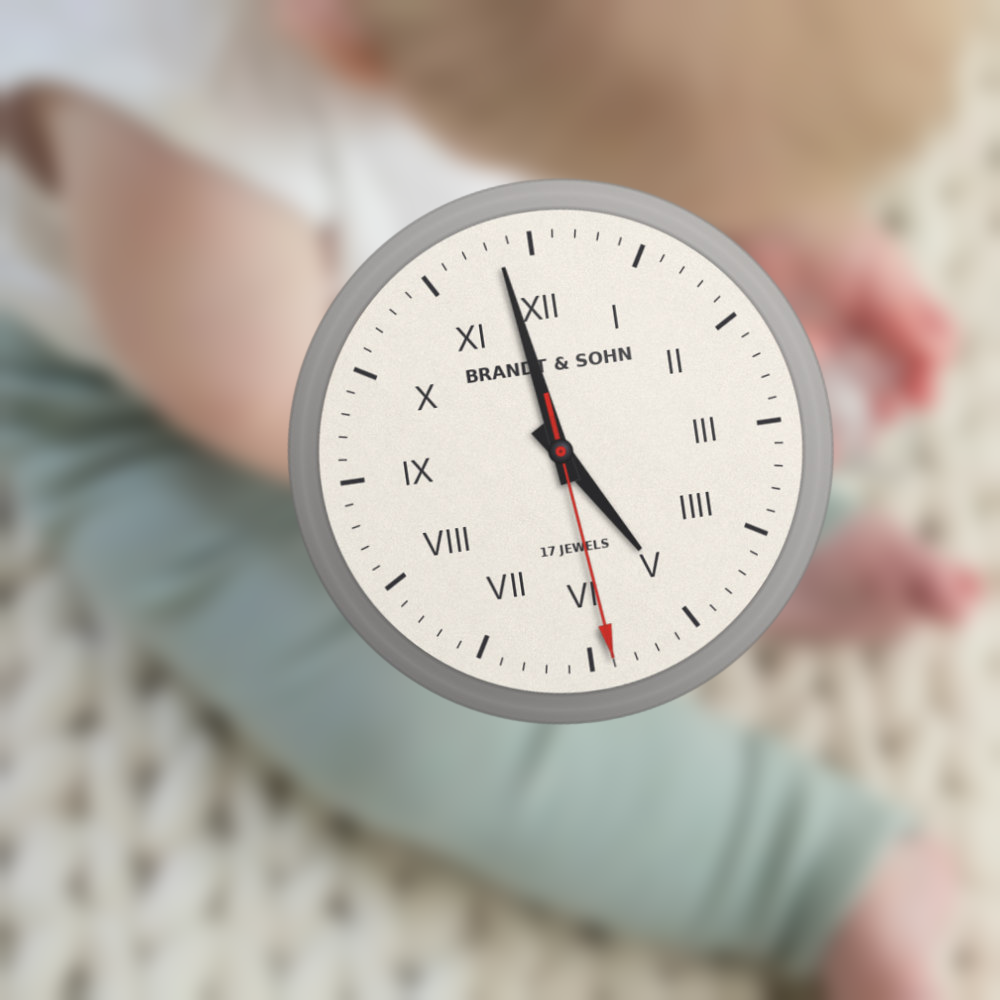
4:58:29
